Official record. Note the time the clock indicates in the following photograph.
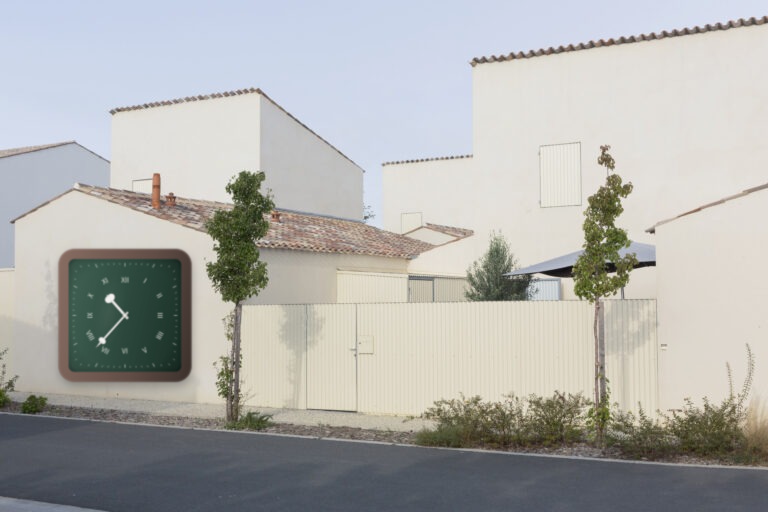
10:37
